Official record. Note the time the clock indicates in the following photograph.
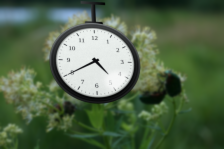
4:40
